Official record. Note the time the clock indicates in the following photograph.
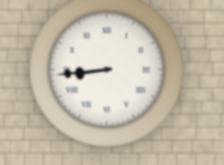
8:44
